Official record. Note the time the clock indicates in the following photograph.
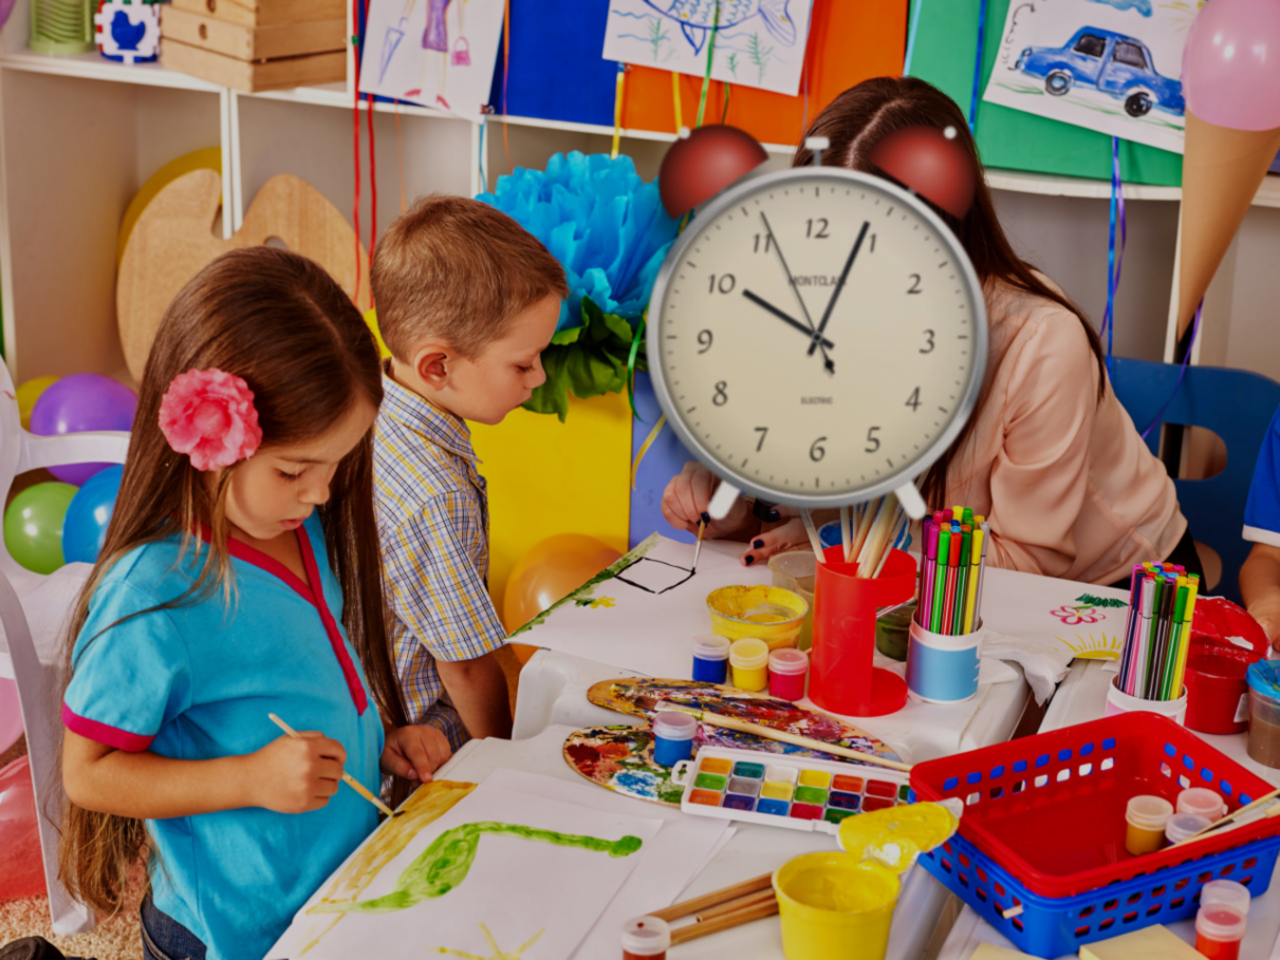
10:03:56
